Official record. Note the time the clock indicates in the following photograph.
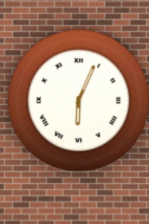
6:04
